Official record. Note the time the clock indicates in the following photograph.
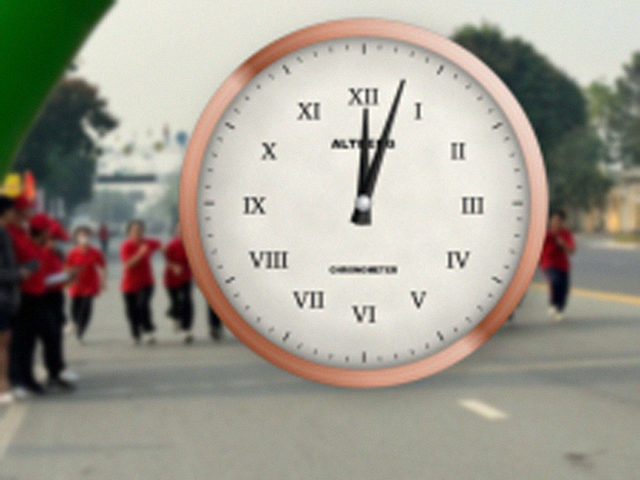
12:03
